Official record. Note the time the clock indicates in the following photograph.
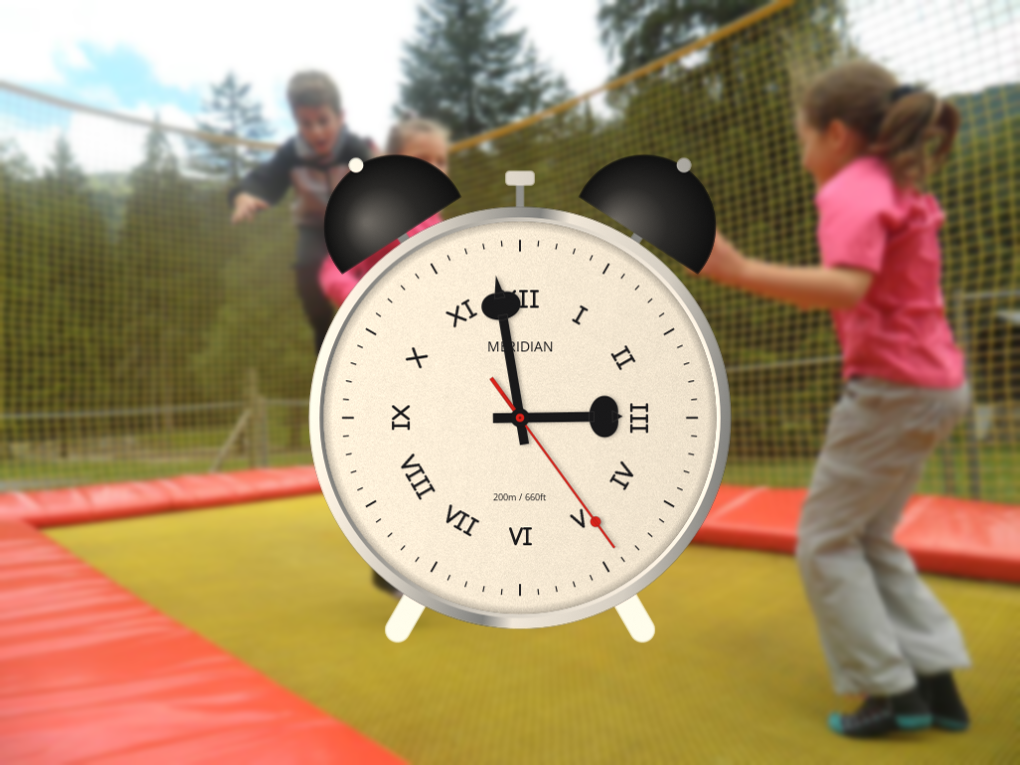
2:58:24
